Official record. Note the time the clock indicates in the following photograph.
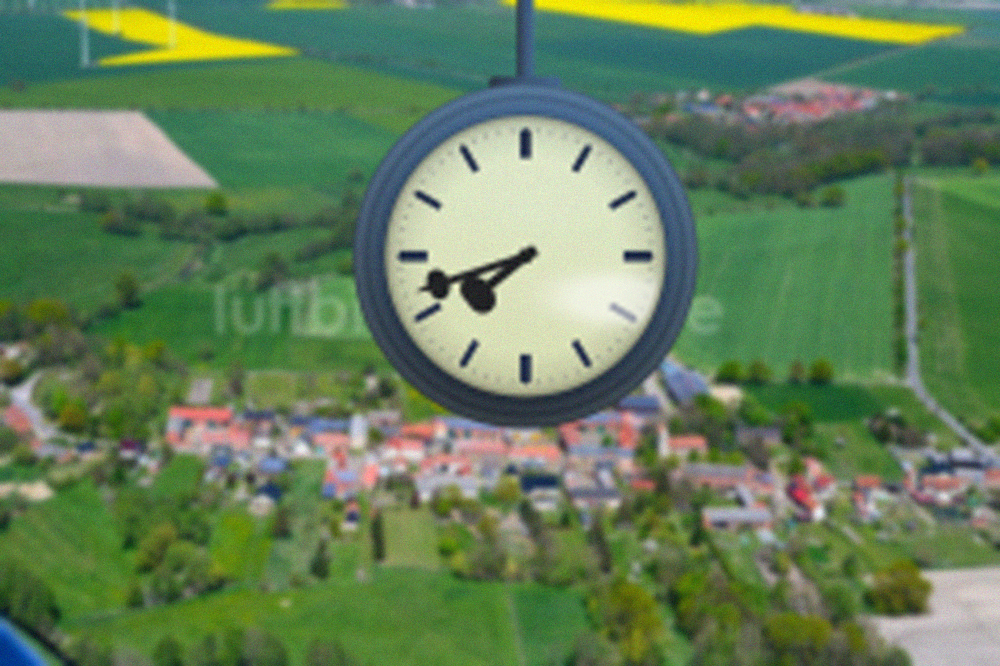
7:42
